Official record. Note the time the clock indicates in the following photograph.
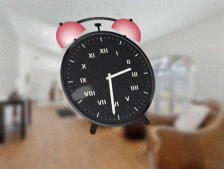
2:31
